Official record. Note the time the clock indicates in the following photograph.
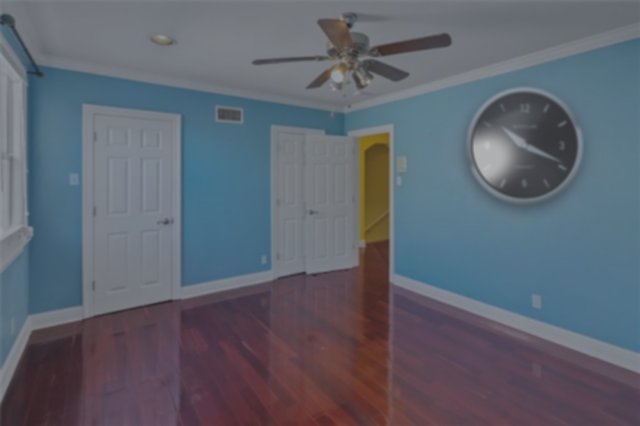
10:19
